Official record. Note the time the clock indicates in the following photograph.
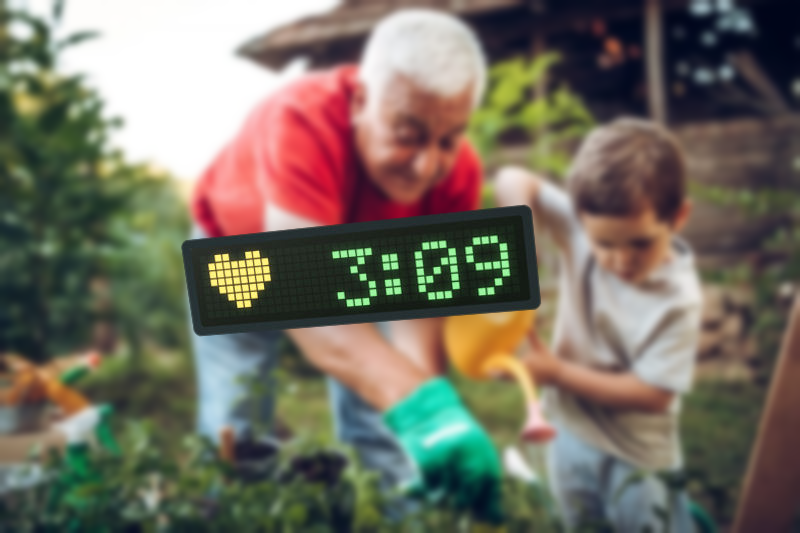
3:09
